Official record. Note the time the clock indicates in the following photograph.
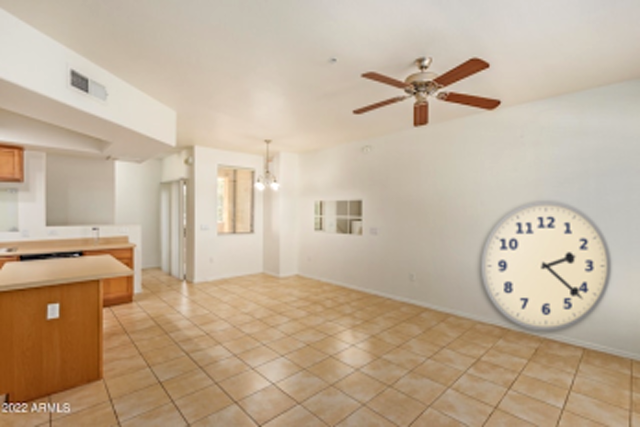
2:22
